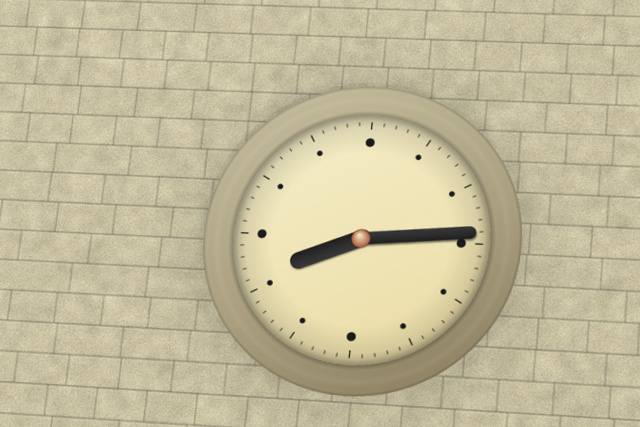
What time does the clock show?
8:14
